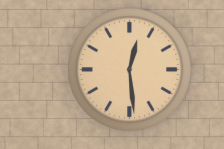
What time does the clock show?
12:29
